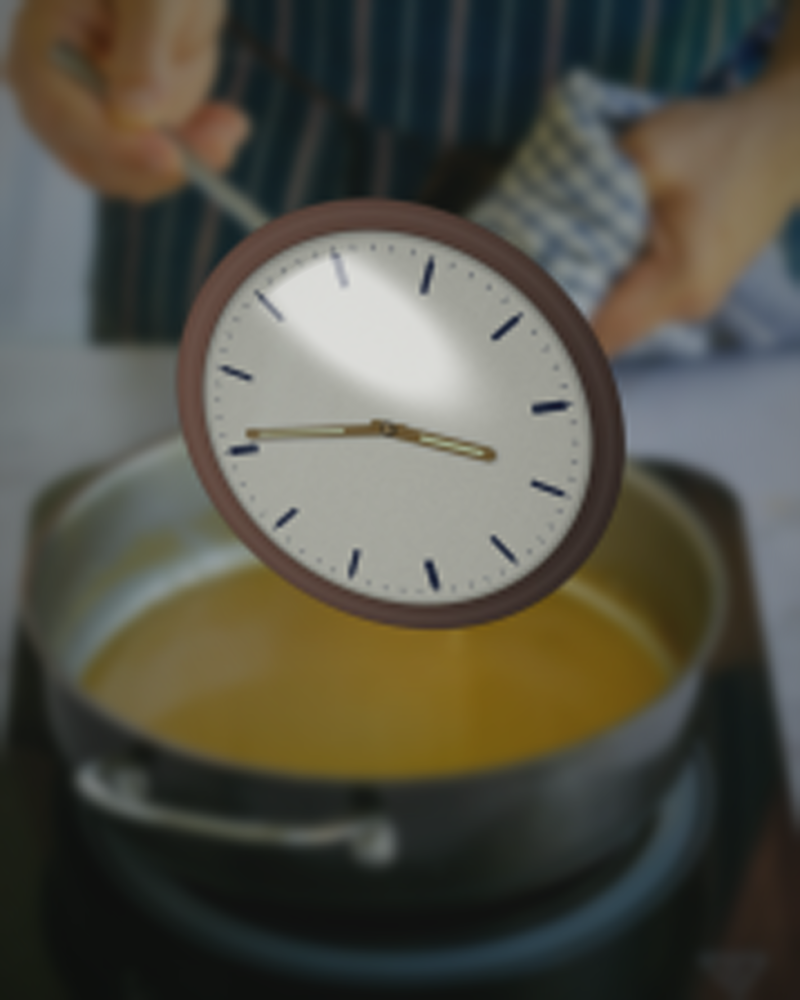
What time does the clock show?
3:46
